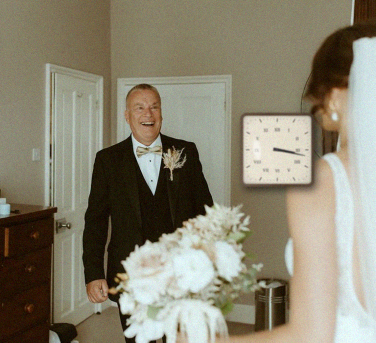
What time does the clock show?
3:17
